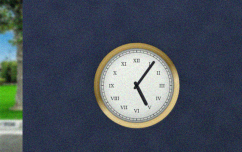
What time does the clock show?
5:06
